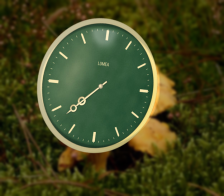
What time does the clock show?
7:38
